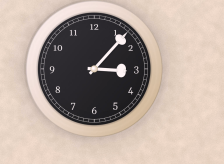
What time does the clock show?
3:07
